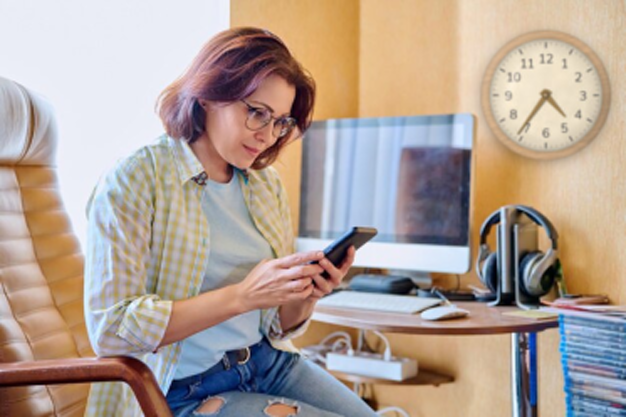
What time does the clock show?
4:36
